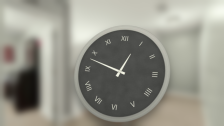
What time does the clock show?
12:48
